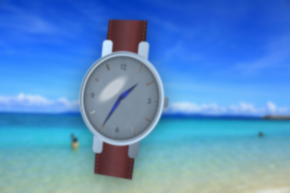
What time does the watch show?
1:35
